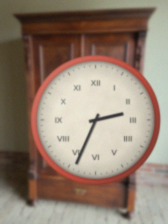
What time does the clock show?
2:34
